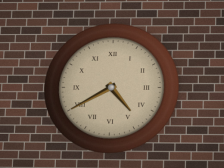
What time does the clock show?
4:40
